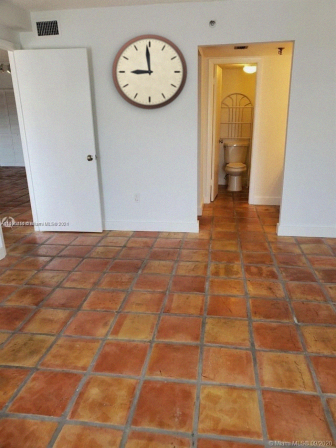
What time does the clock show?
8:59
